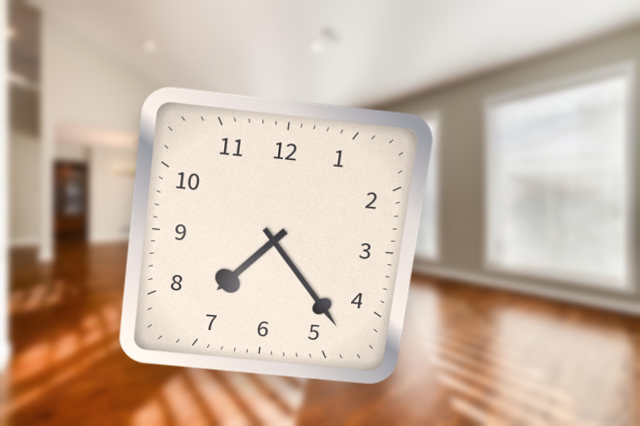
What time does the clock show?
7:23
